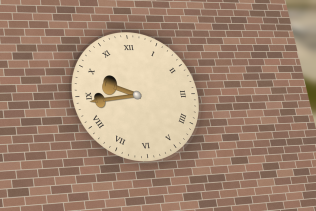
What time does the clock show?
9:44
